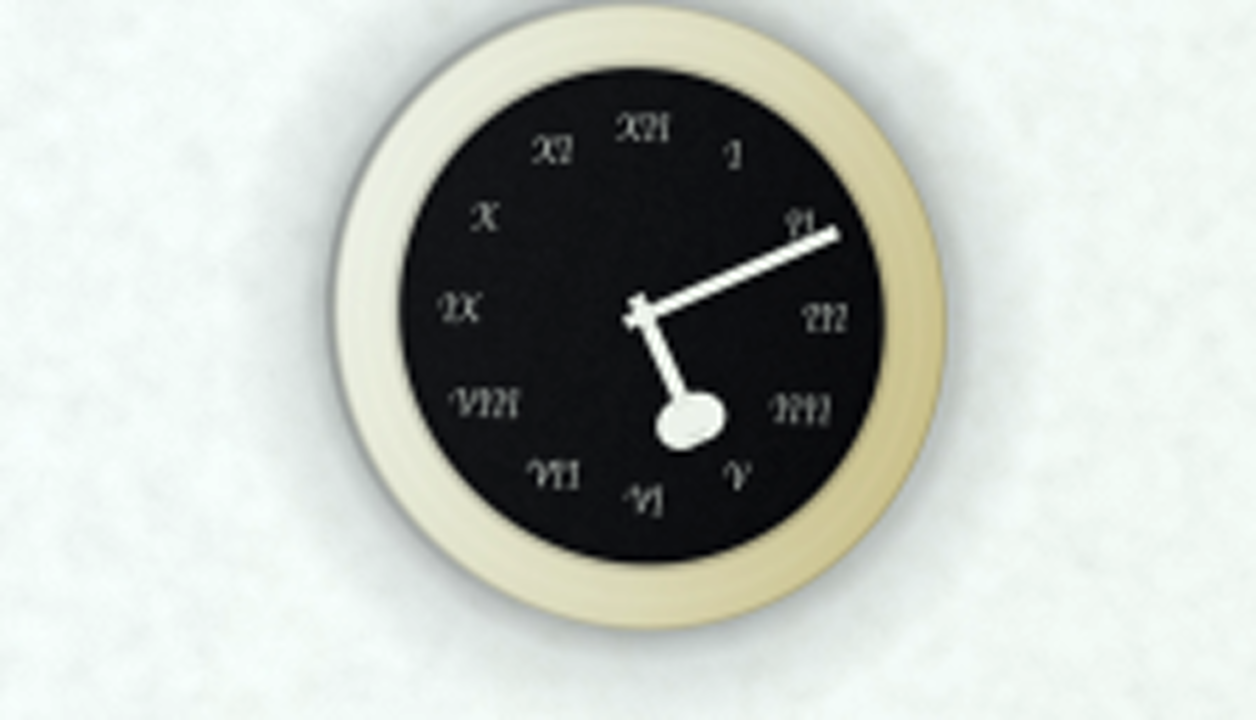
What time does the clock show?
5:11
